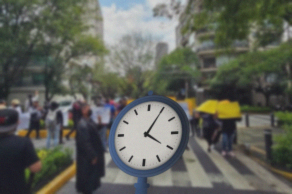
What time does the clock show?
4:05
